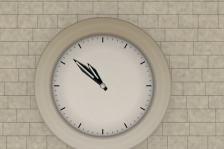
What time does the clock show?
10:52
